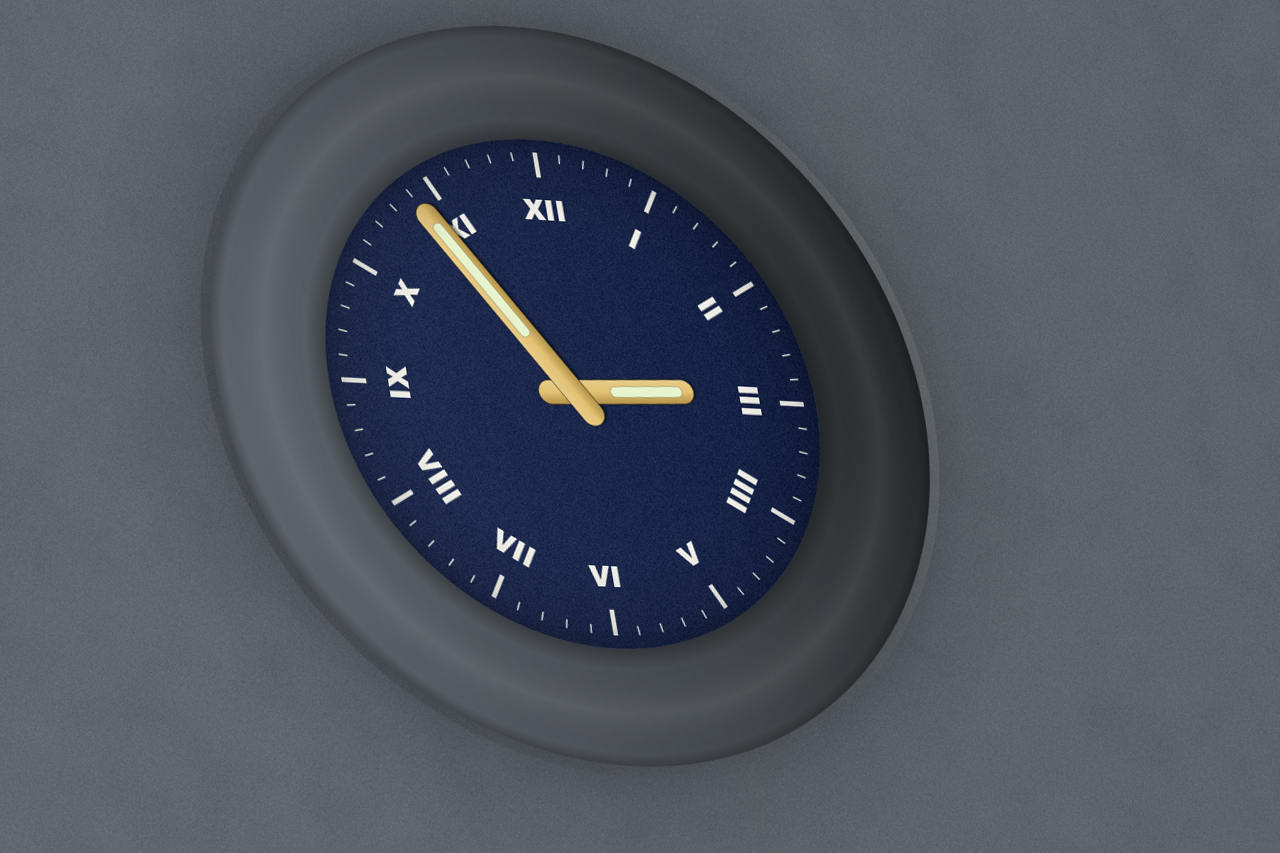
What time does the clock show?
2:54
